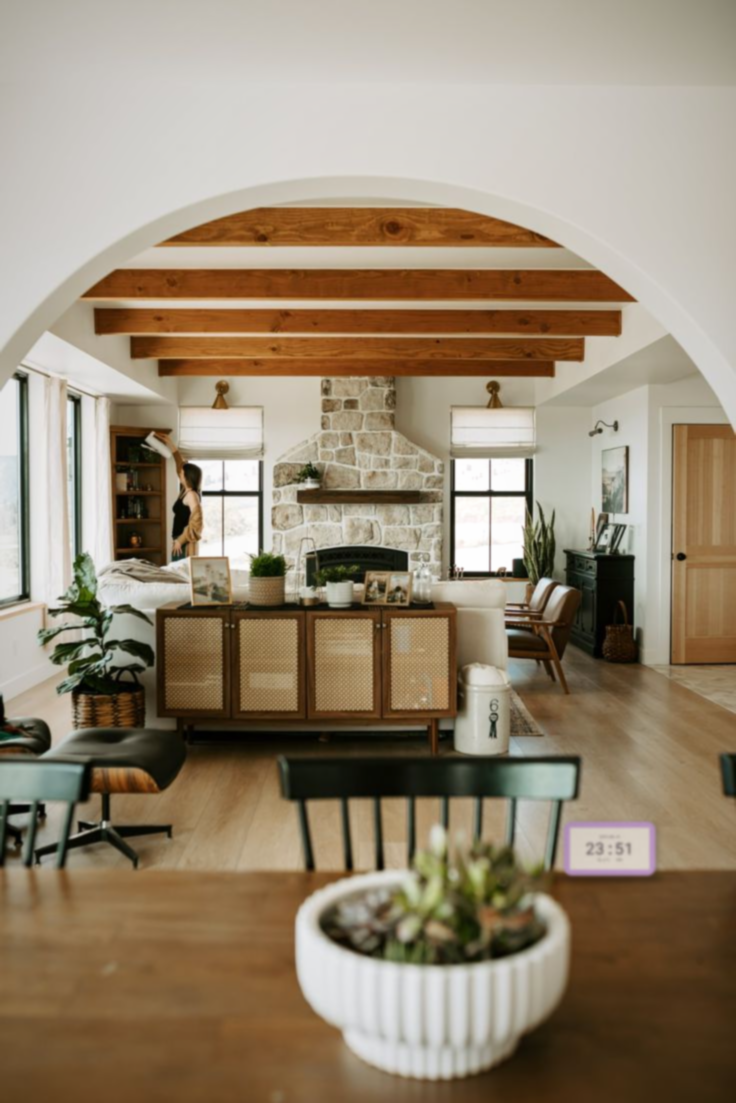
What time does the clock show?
23:51
